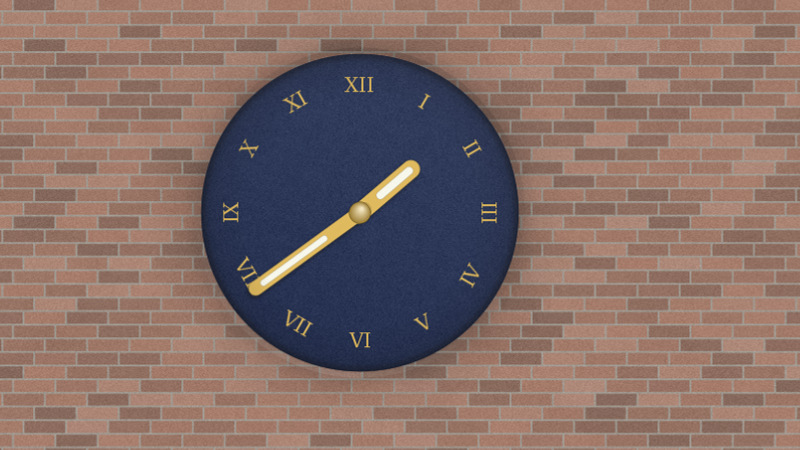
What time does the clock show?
1:39
